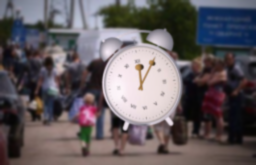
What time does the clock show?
12:06
